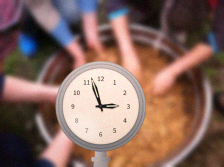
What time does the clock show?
2:57
